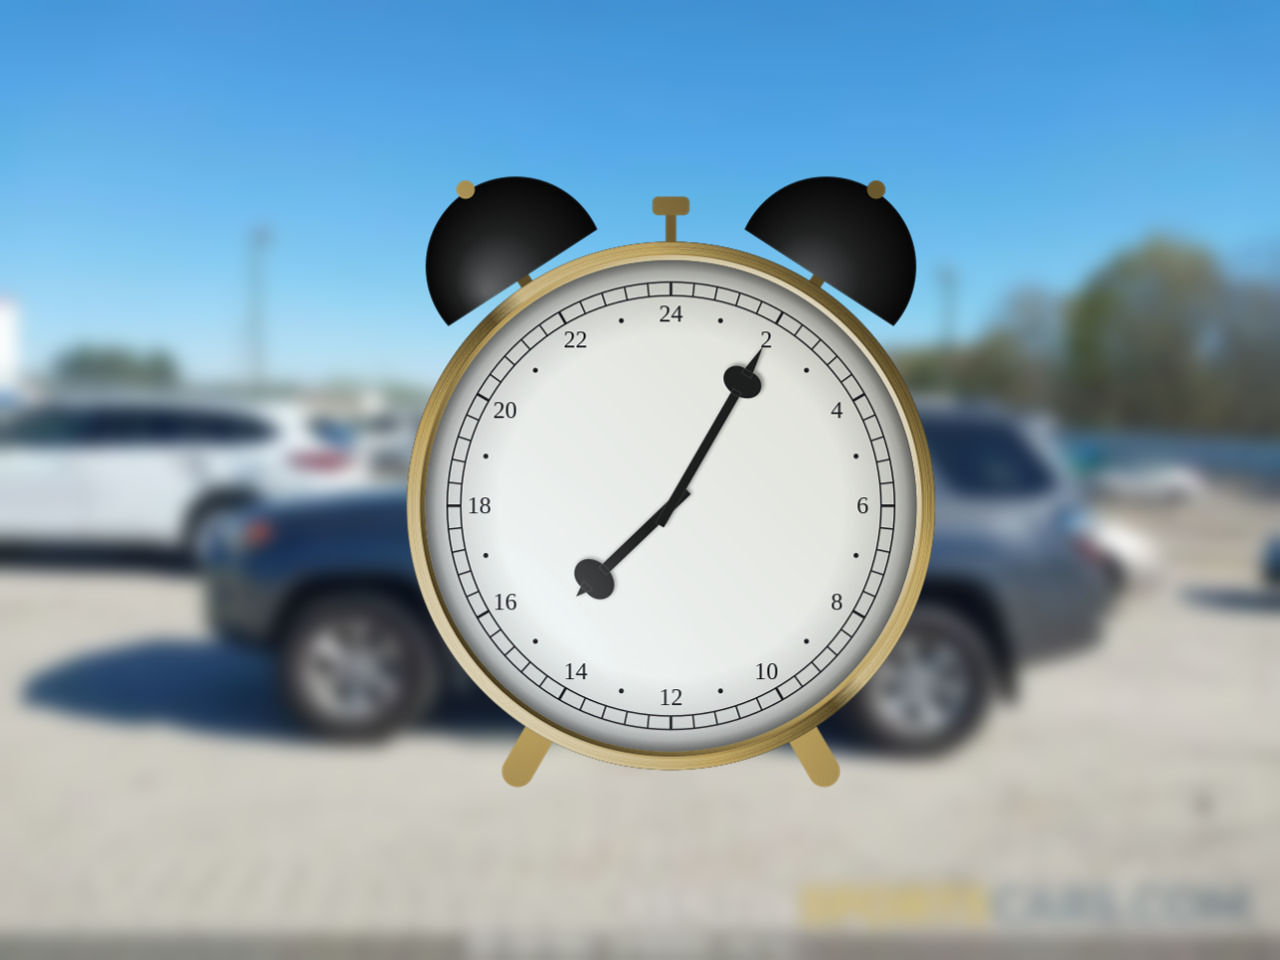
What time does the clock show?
15:05
